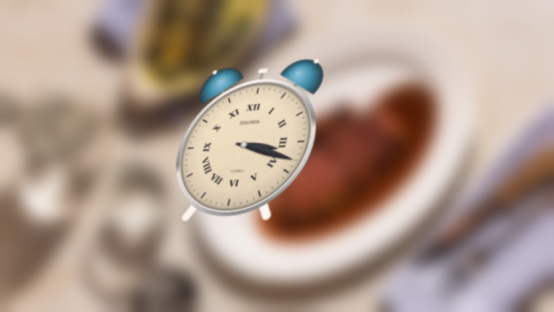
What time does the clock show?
3:18
